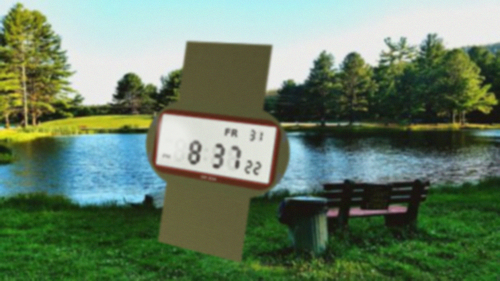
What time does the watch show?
8:37
